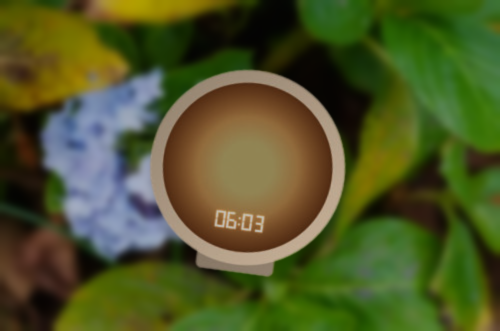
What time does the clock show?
6:03
